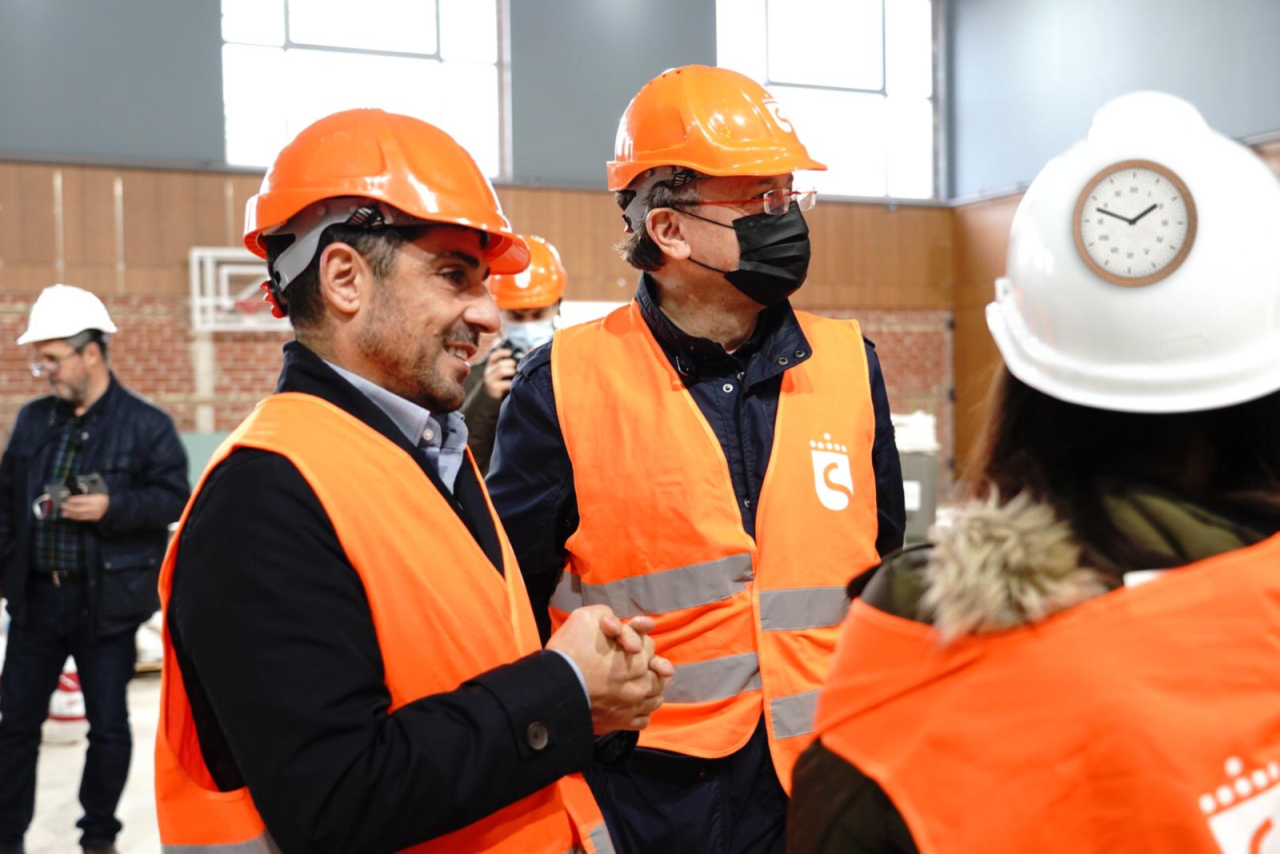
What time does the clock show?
1:48
